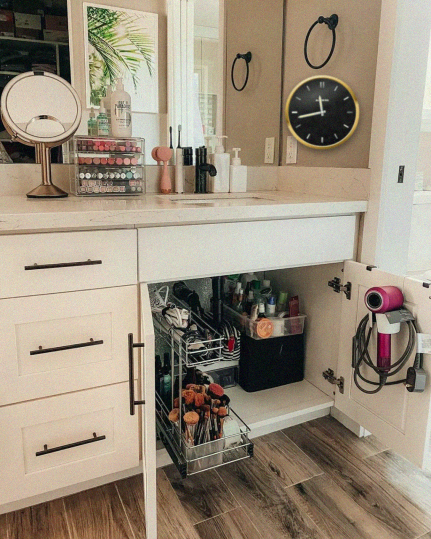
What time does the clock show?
11:43
